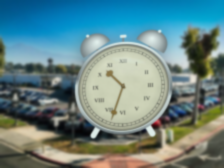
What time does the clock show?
10:33
